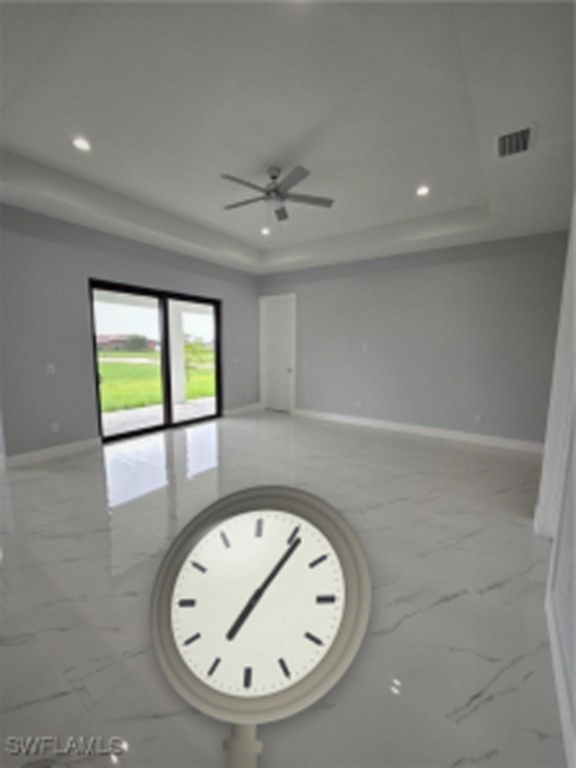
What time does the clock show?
7:06
